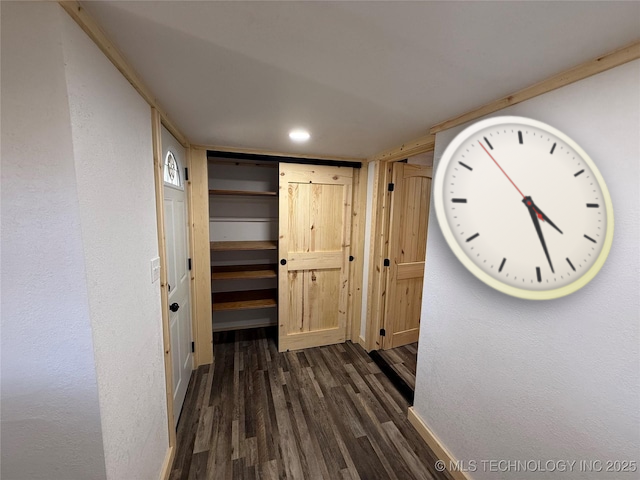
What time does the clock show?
4:27:54
